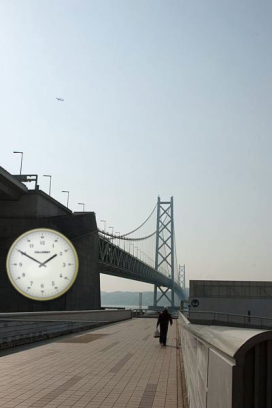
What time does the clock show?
1:50
